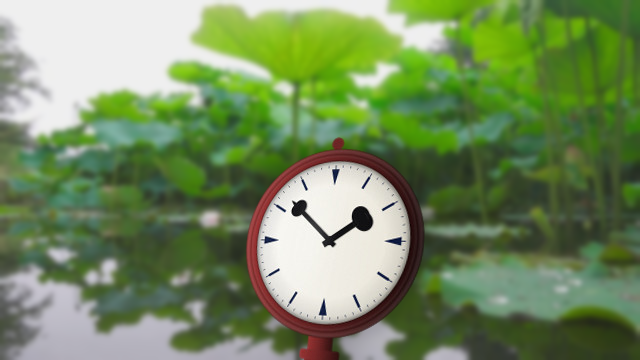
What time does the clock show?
1:52
